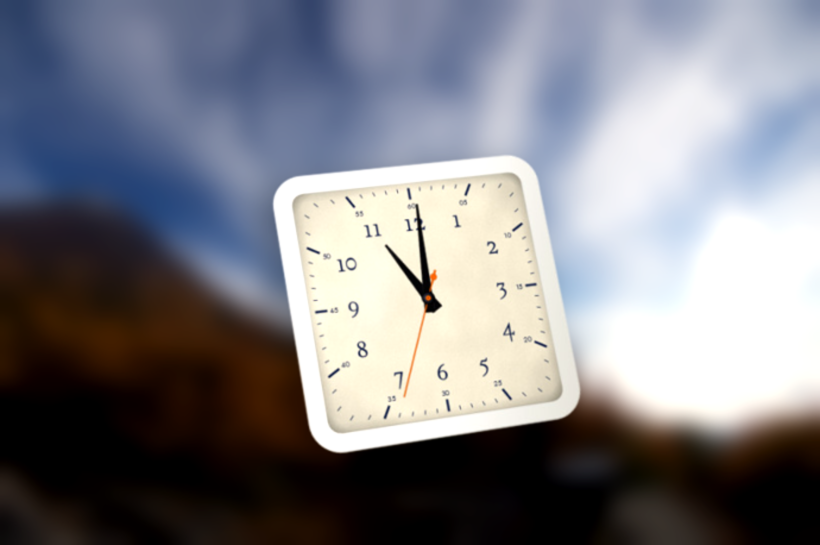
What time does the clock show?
11:00:34
